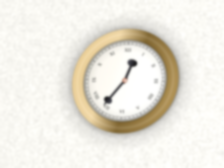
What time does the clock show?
12:36
